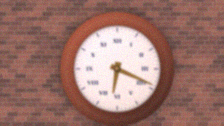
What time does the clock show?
6:19
